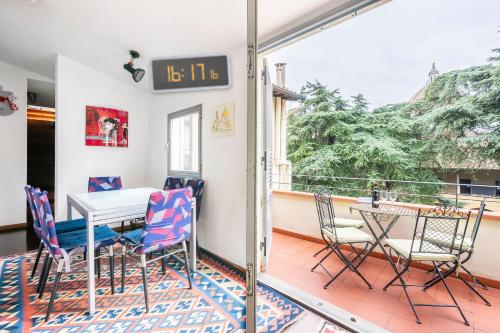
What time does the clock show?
16:17
